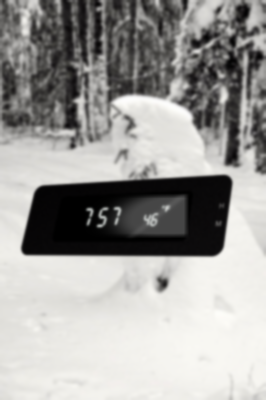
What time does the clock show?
7:57
